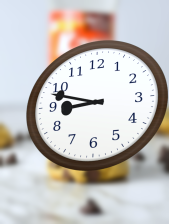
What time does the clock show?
8:48
